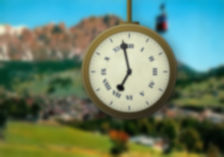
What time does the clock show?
6:58
